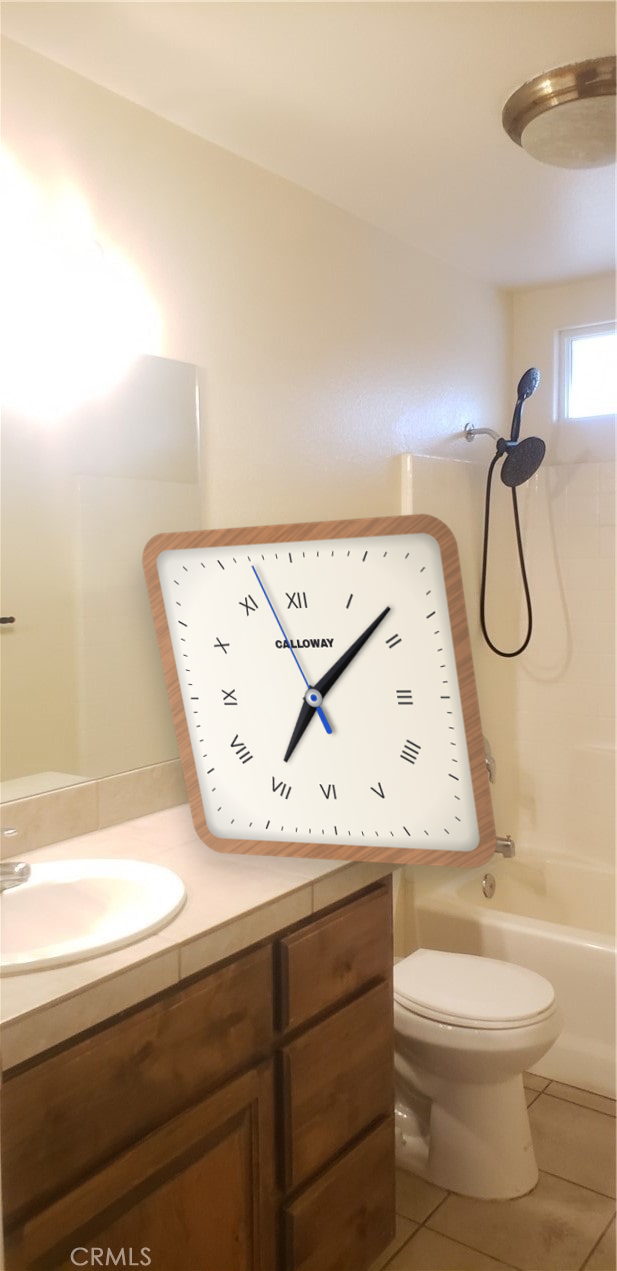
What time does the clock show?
7:07:57
